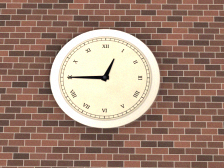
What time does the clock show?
12:45
